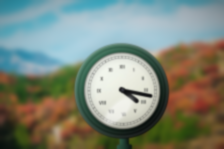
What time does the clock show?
4:17
